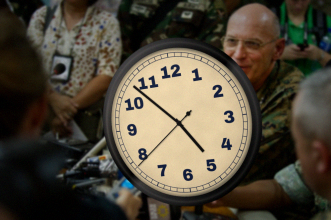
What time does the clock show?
4:52:39
